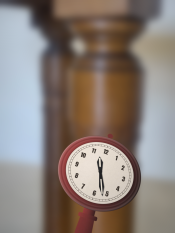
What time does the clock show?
11:27
